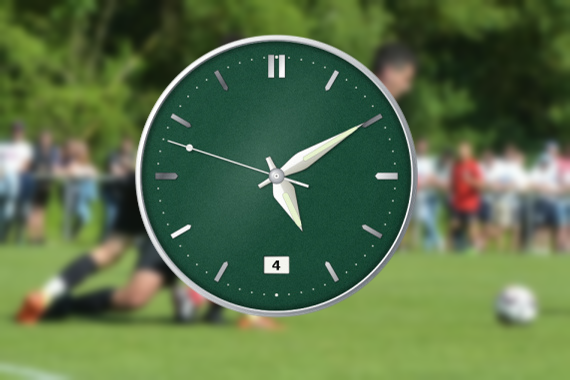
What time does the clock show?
5:09:48
